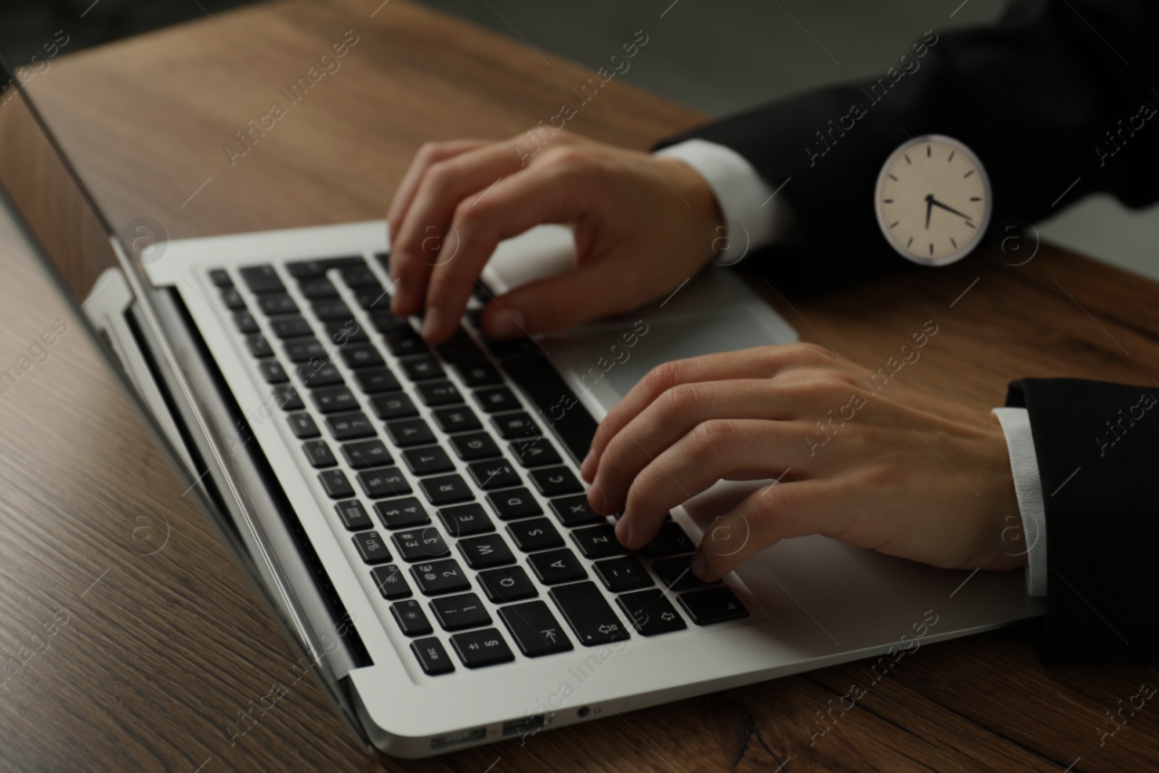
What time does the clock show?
6:19
